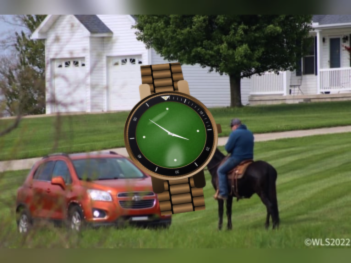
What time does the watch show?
3:52
